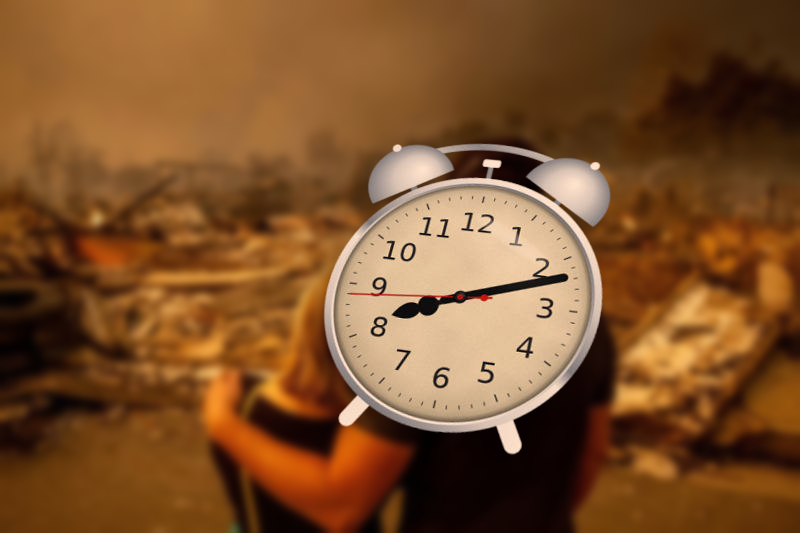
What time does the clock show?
8:11:44
